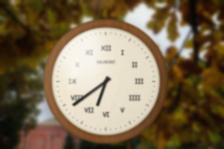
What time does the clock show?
6:39
